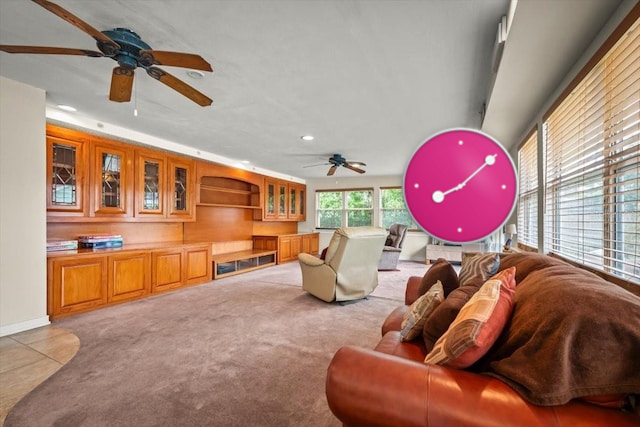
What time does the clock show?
8:08
